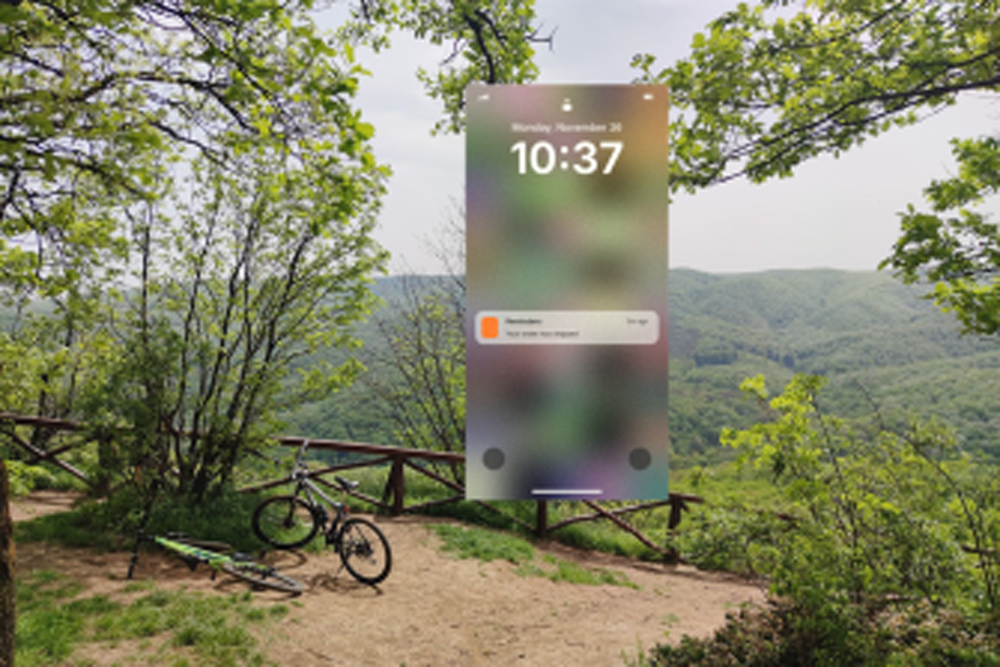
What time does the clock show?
10:37
